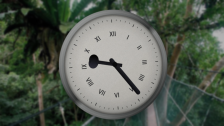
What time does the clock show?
9:24
